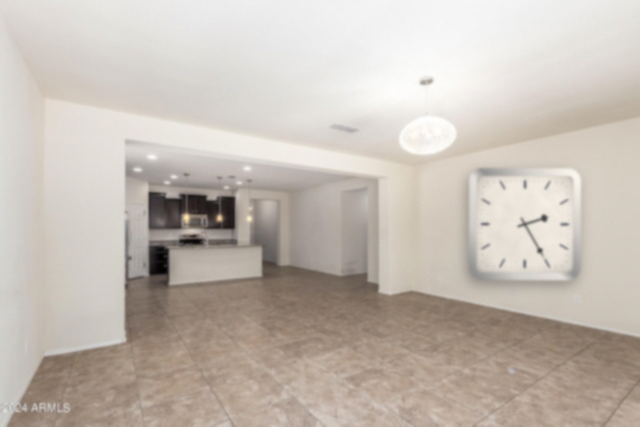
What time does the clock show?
2:25
